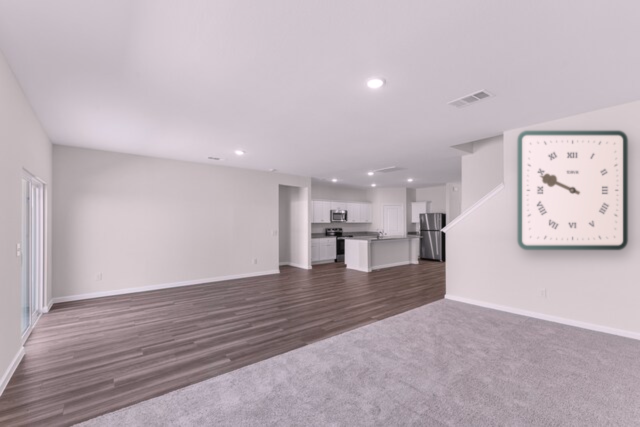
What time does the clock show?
9:49
